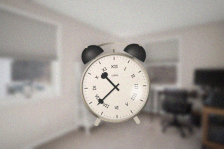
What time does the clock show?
10:38
